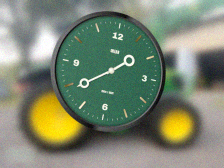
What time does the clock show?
1:39
